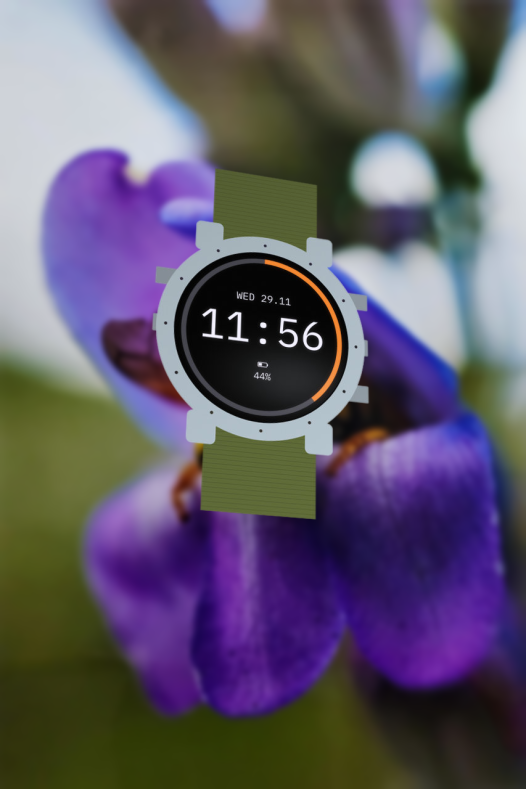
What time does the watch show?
11:56
